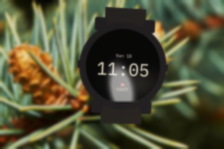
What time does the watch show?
11:05
